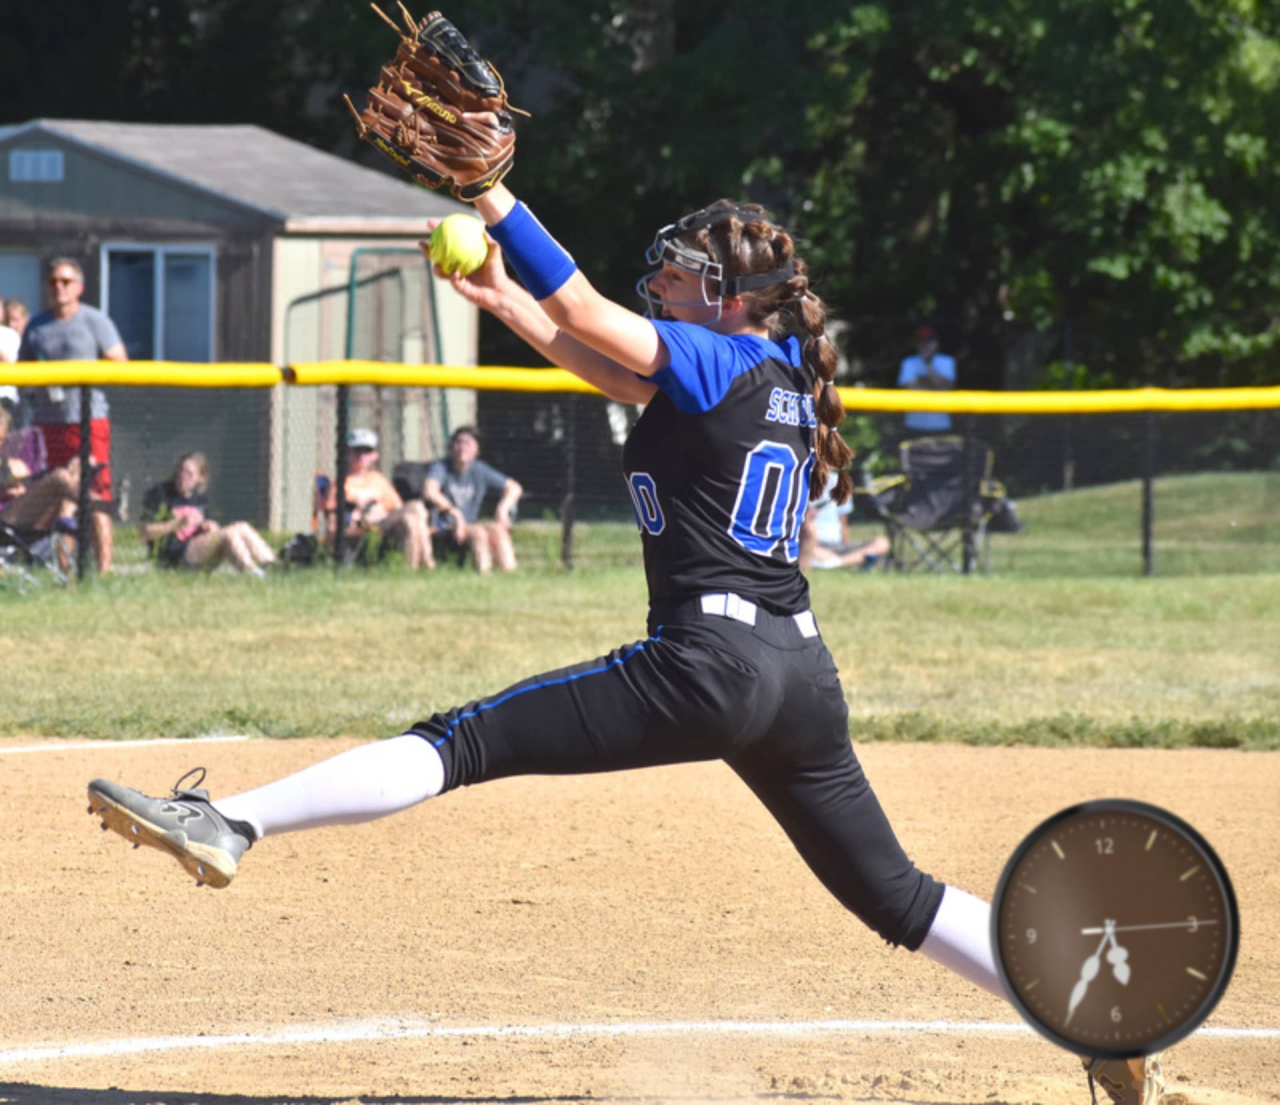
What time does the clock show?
5:35:15
